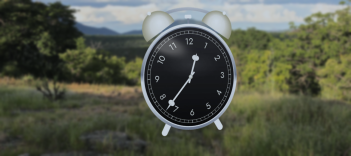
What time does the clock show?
12:37
